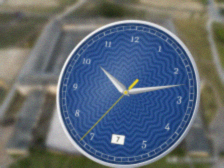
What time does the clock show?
10:12:36
